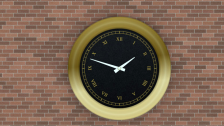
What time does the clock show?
1:48
